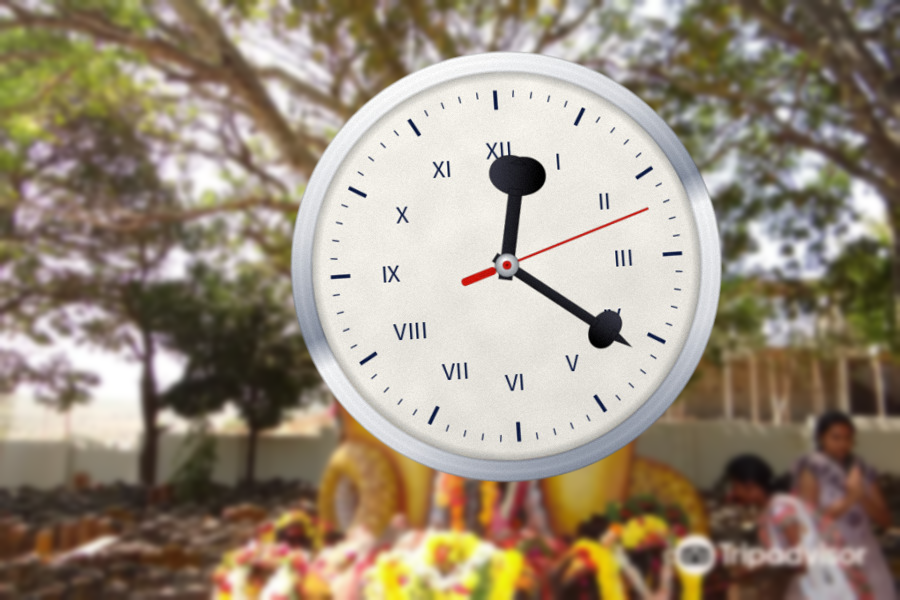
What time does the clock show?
12:21:12
